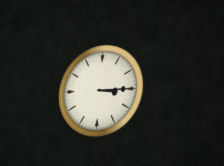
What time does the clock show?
3:15
